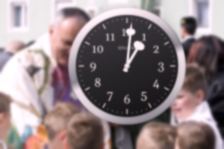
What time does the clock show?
1:01
